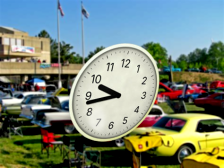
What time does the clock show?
9:43
